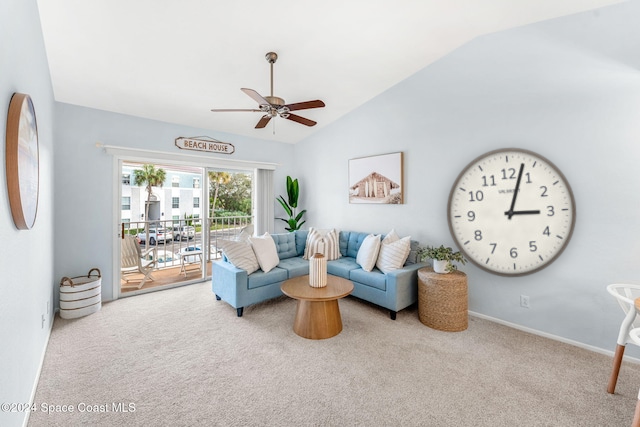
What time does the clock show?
3:03
